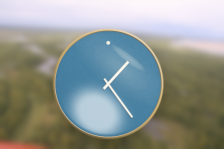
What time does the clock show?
1:24
